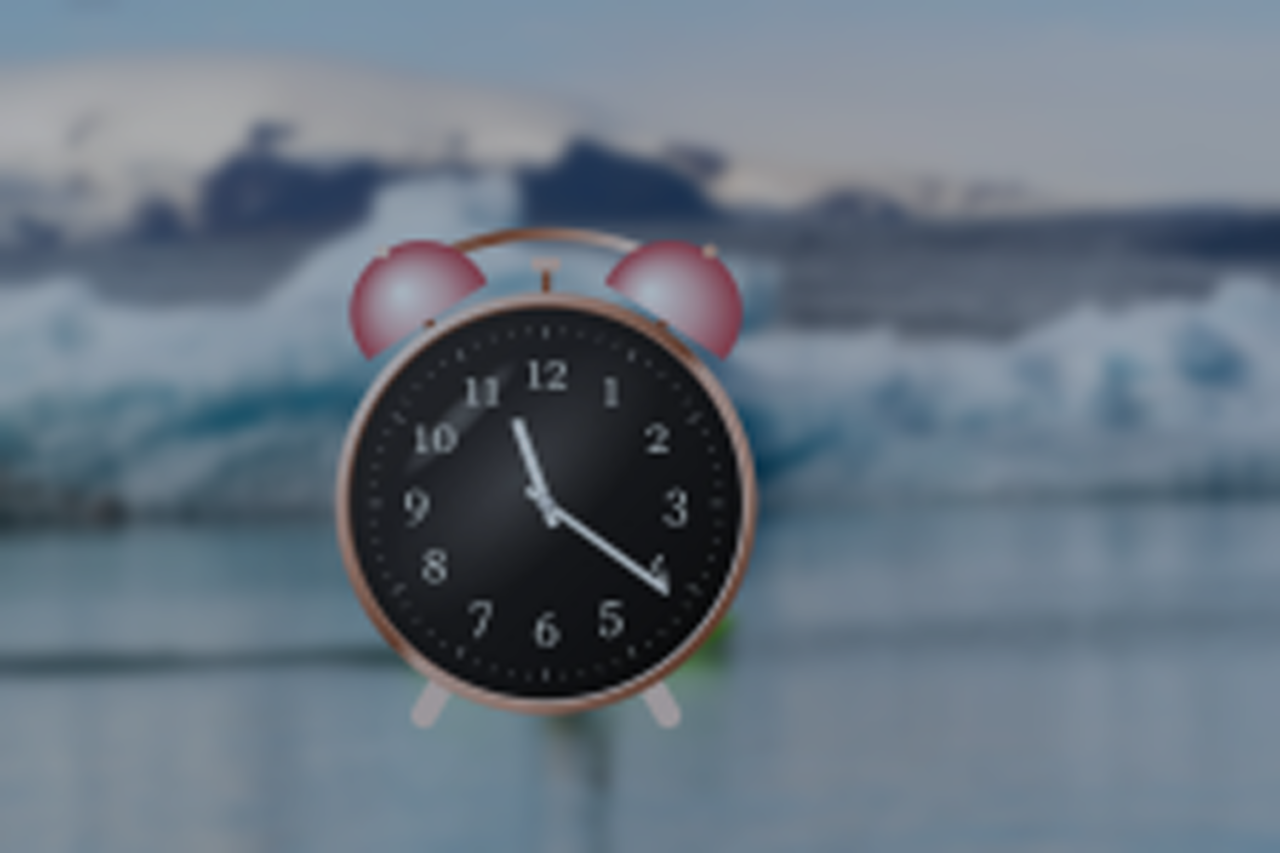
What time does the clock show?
11:21
